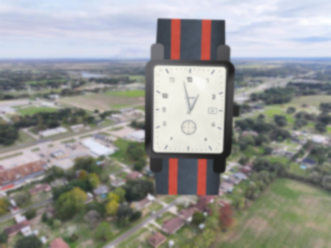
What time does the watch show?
12:58
